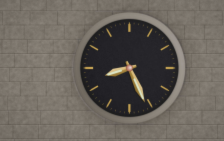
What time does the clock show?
8:26
